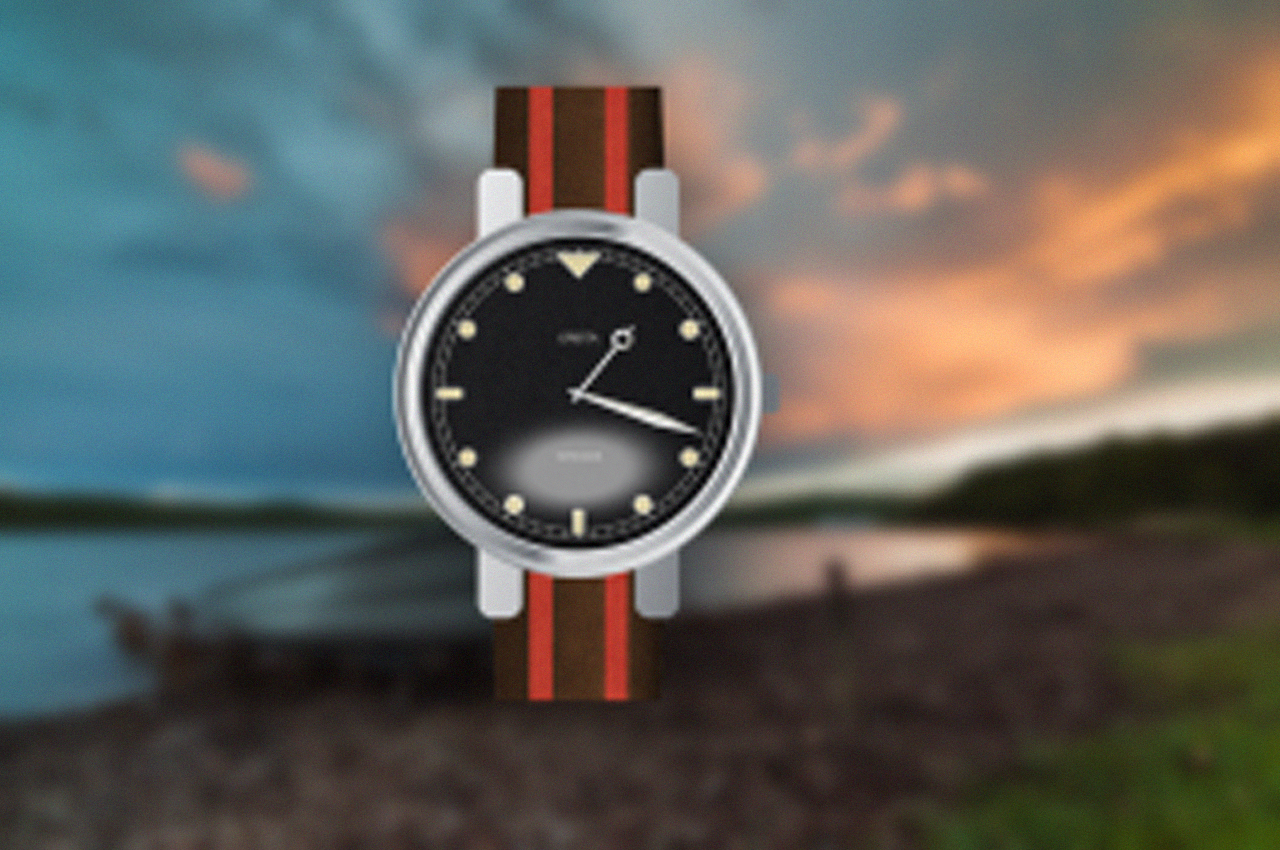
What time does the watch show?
1:18
